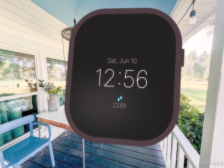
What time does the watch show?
12:56
